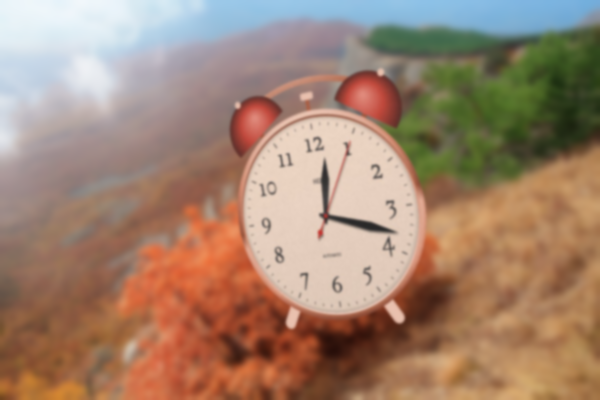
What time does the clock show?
12:18:05
